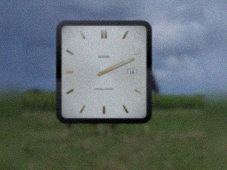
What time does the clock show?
2:11
